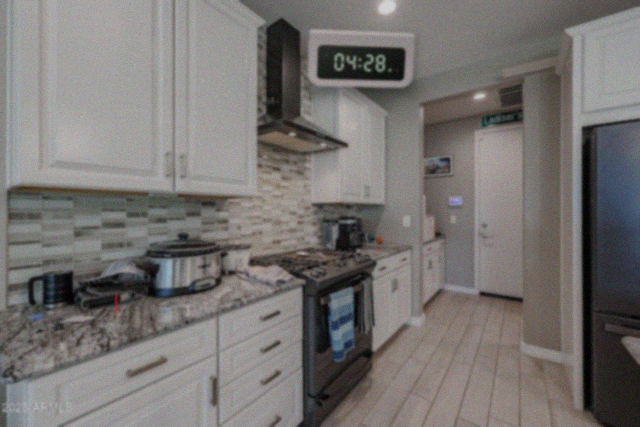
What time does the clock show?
4:28
